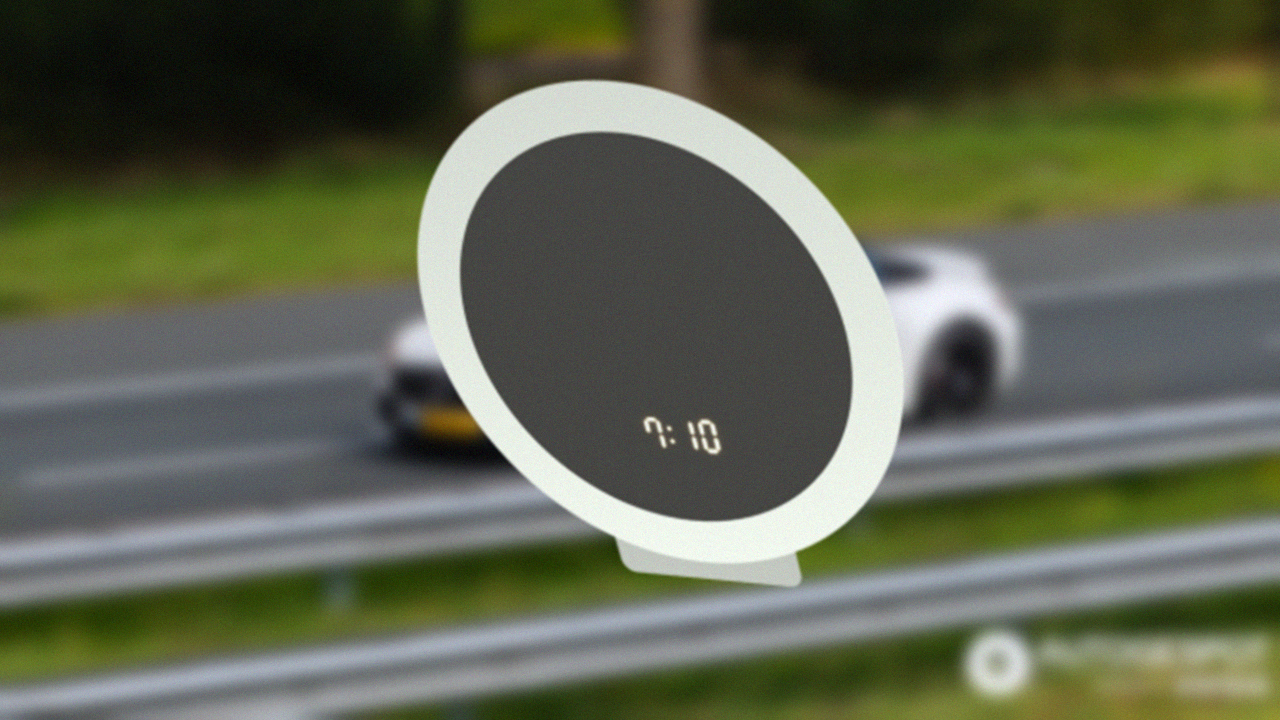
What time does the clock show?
7:10
